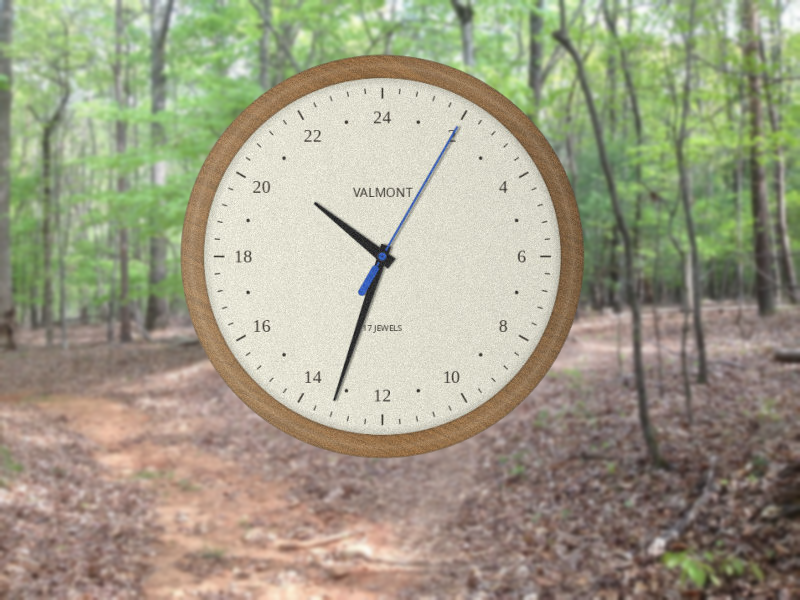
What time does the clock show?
20:33:05
